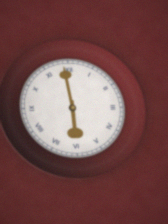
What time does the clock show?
5:59
